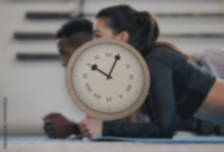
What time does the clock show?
10:04
